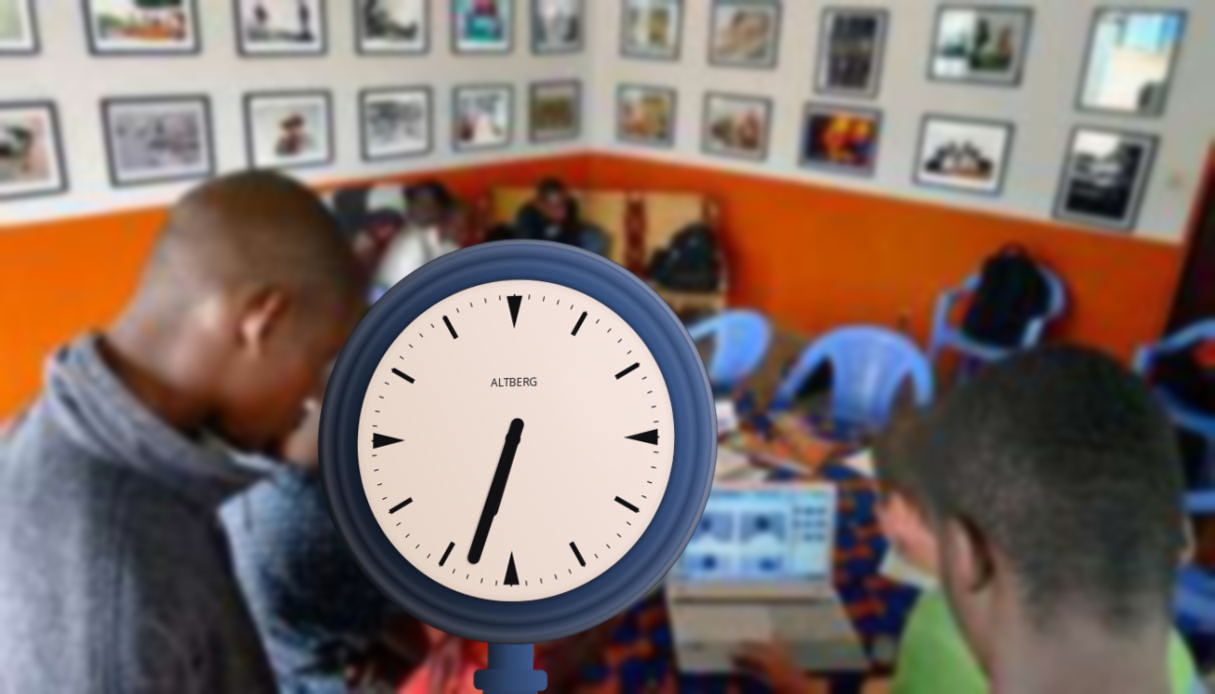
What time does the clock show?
6:33
